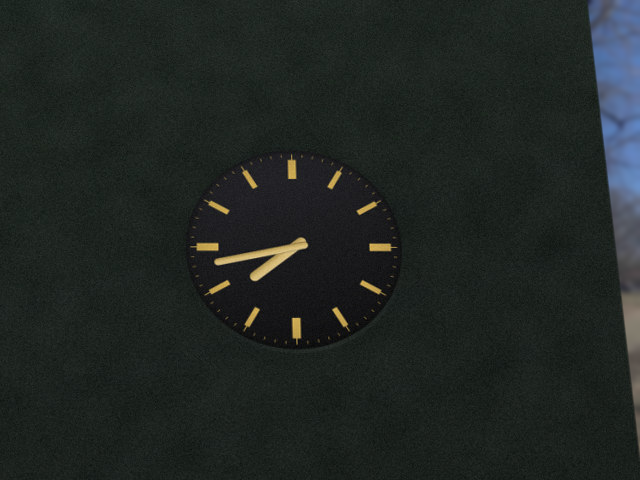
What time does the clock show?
7:43
